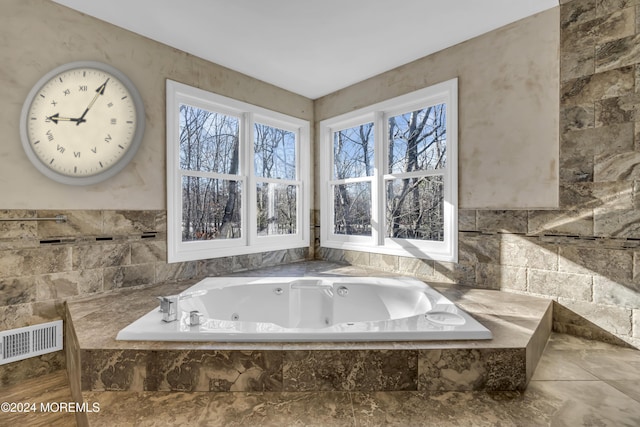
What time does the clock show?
9:05
